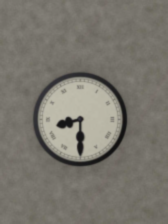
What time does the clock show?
8:30
